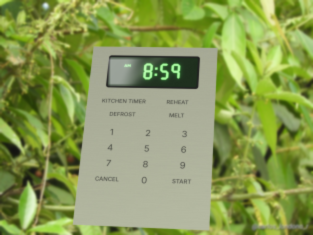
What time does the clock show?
8:59
